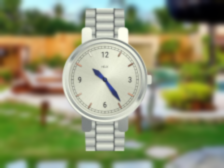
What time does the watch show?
10:24
